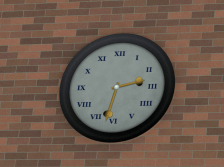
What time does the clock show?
2:32
